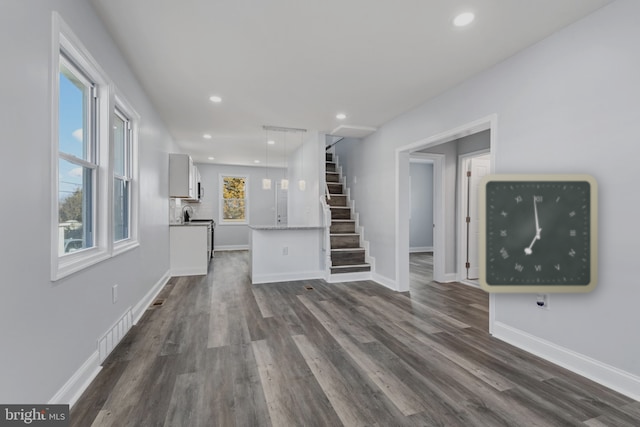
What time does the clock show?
6:59
